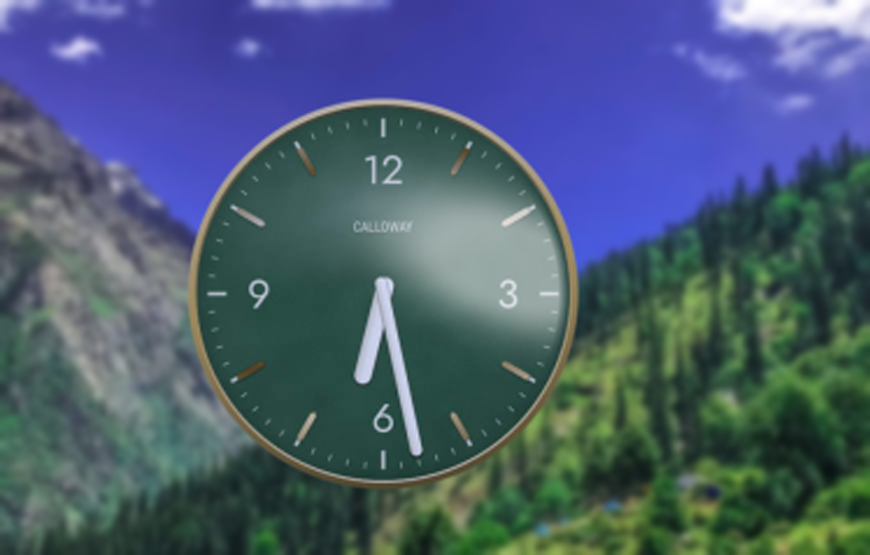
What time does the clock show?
6:28
